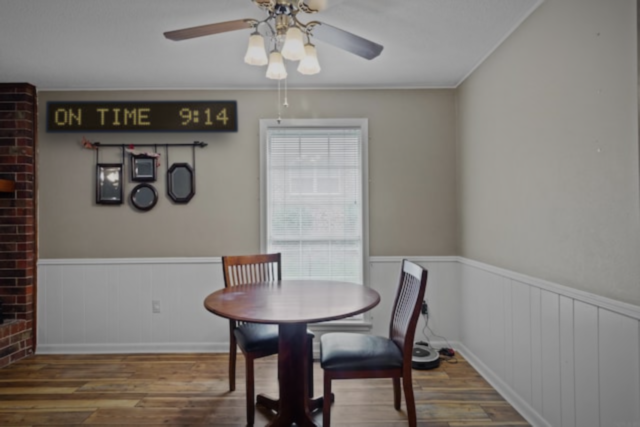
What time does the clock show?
9:14
